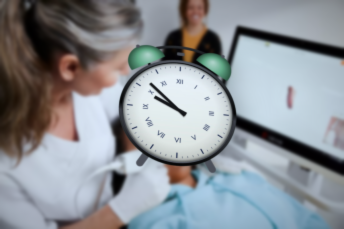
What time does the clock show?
9:52
